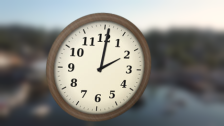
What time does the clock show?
2:01
